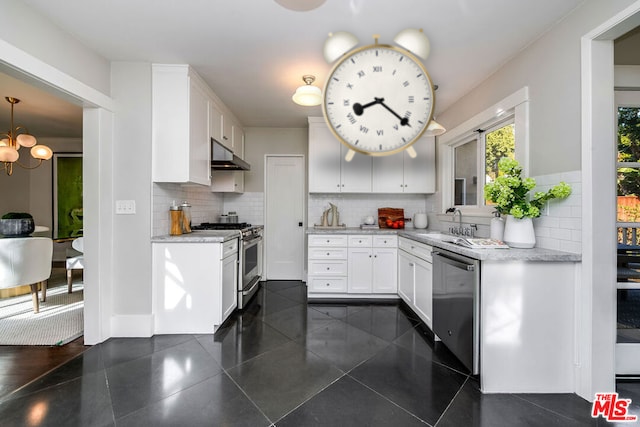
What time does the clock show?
8:22
